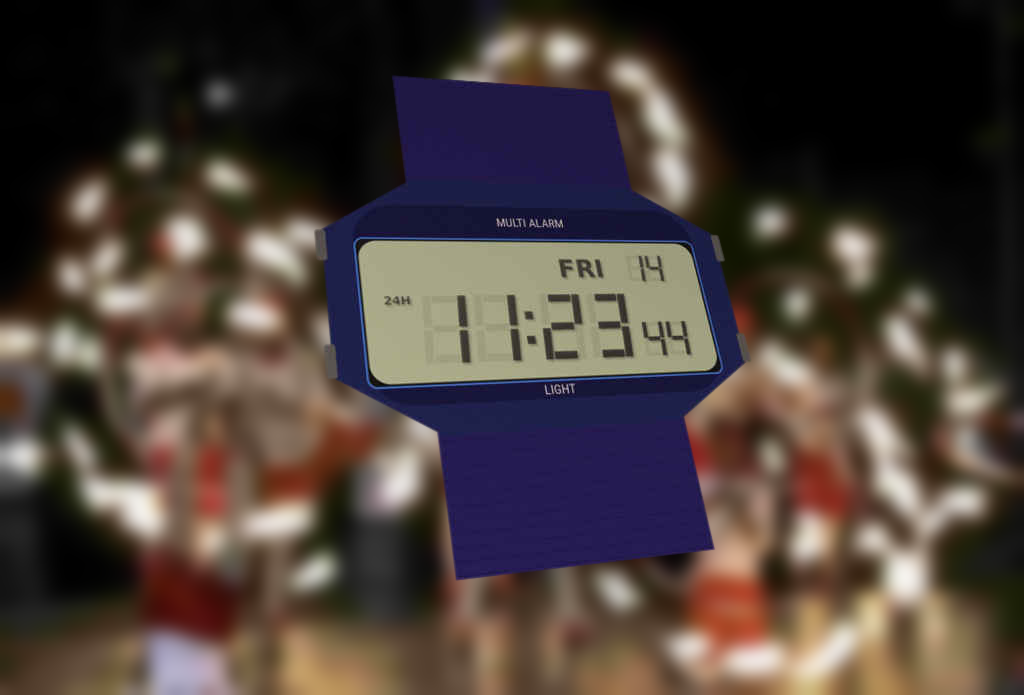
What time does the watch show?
11:23:44
